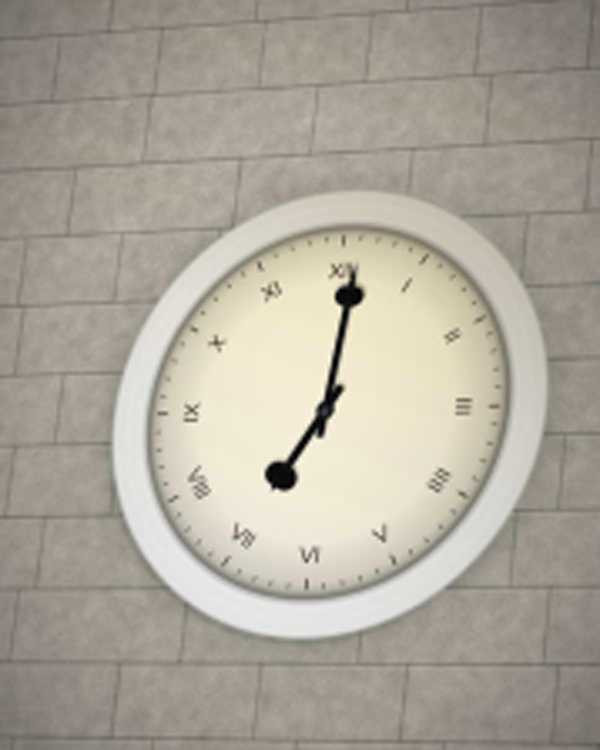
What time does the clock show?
7:01
